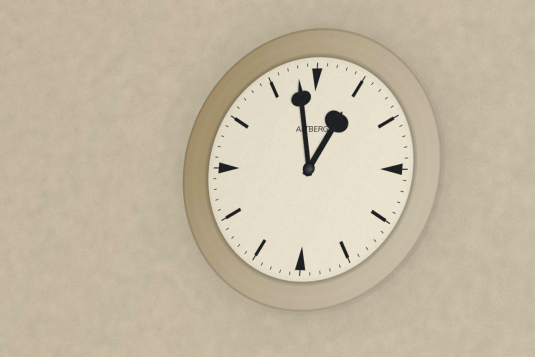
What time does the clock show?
12:58
